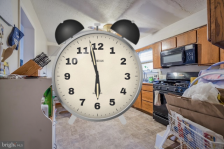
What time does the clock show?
5:58
